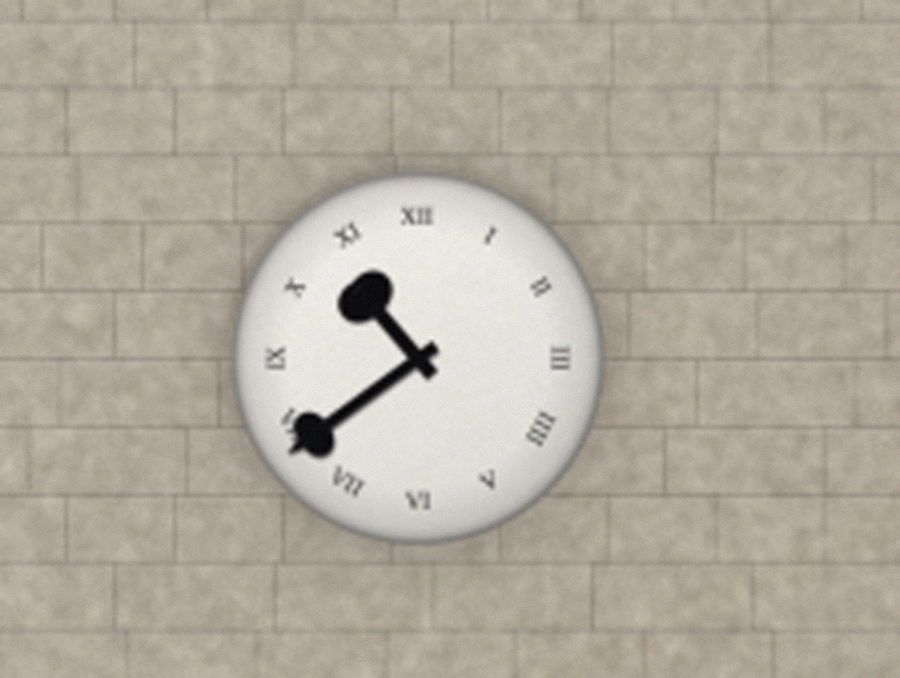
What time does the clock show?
10:39
